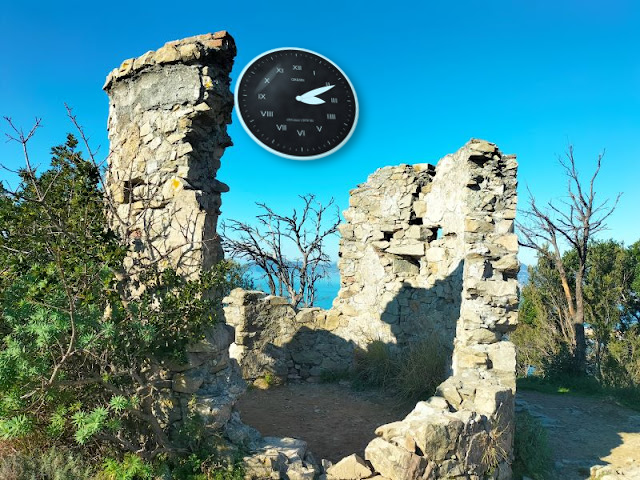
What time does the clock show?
3:11
